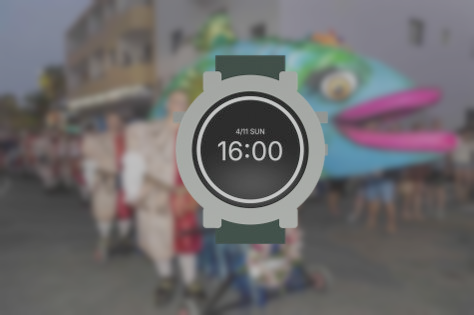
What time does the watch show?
16:00
